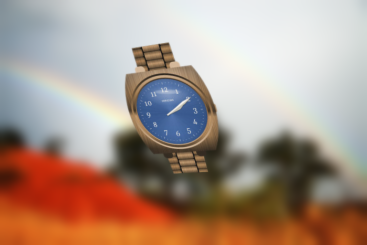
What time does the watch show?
2:10
